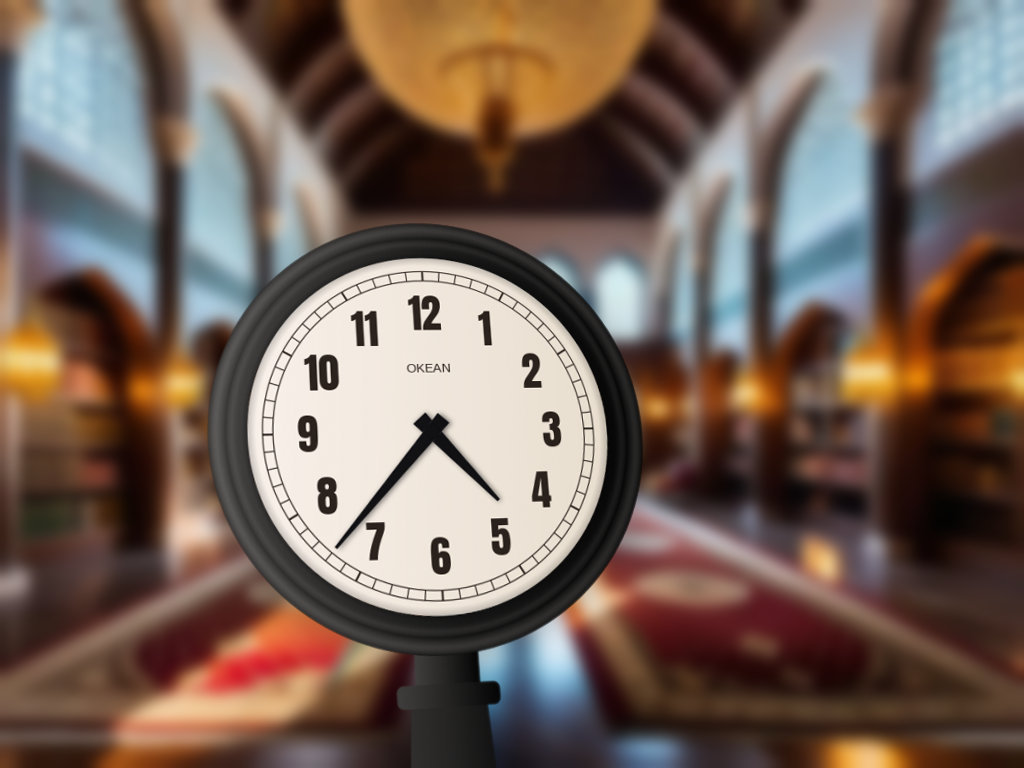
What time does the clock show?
4:37
